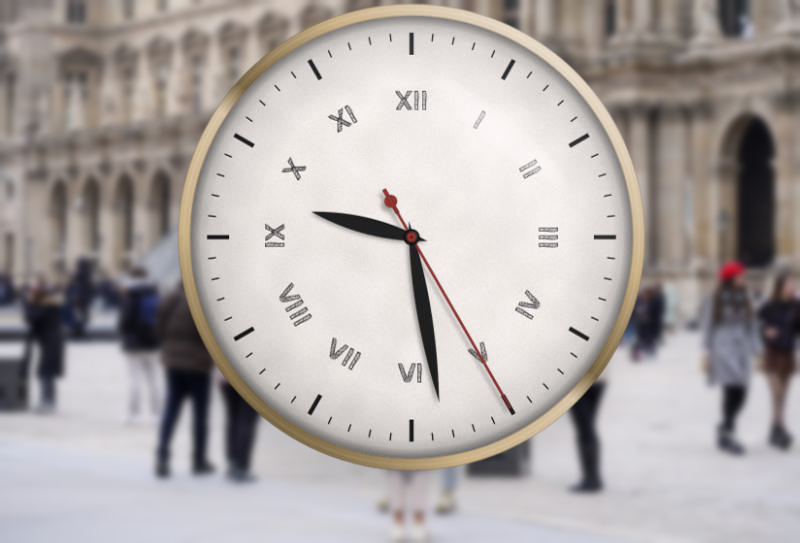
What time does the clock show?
9:28:25
